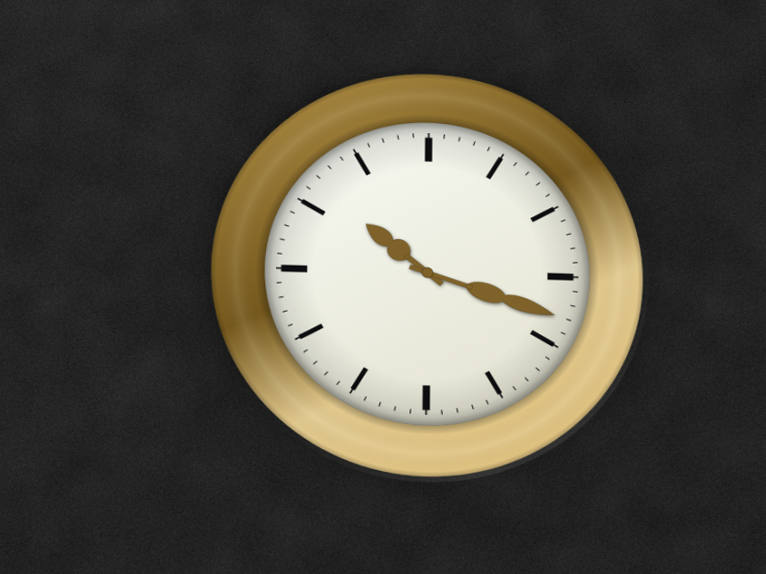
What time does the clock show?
10:18
